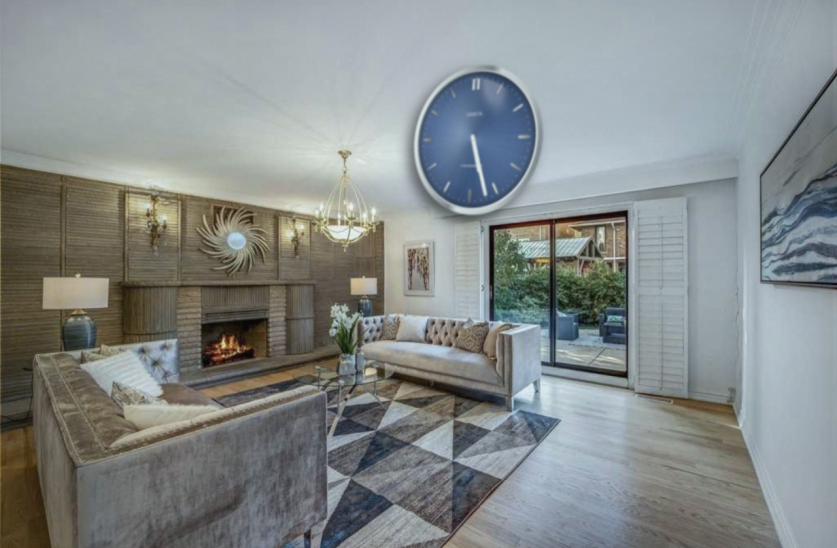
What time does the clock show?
5:27
